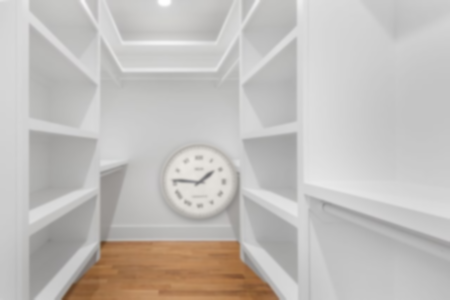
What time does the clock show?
1:46
